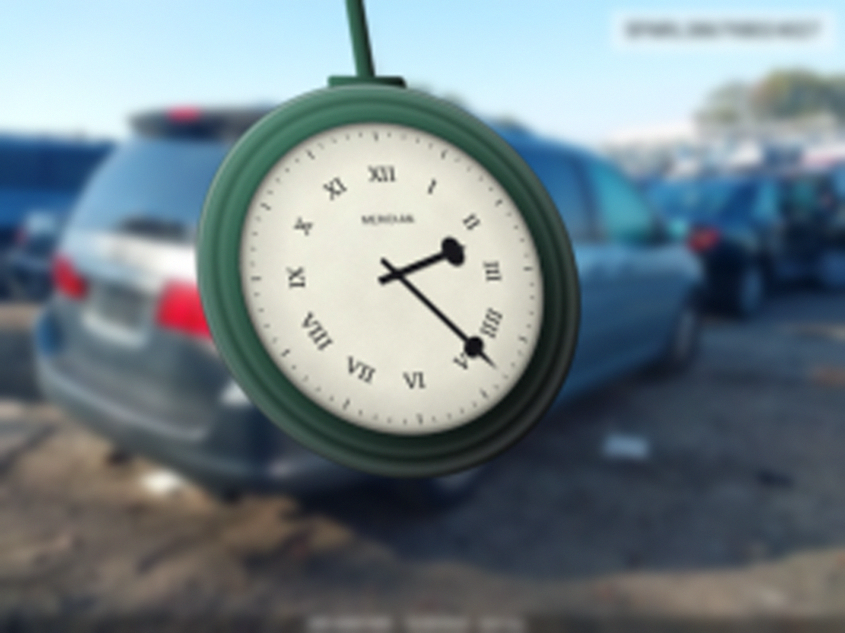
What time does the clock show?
2:23
